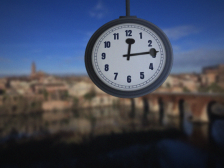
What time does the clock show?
12:14
